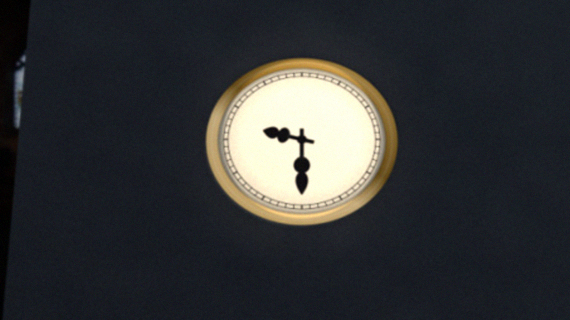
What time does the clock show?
9:30
